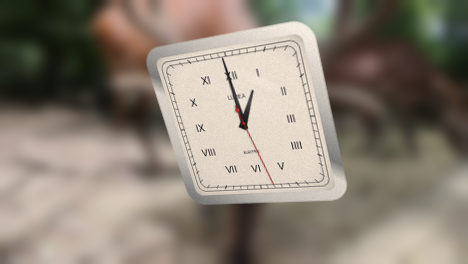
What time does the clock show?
12:59:28
